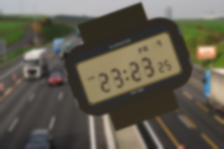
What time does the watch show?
23:23
